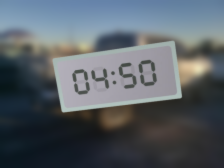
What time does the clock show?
4:50
